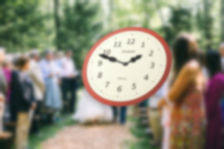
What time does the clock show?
1:48
